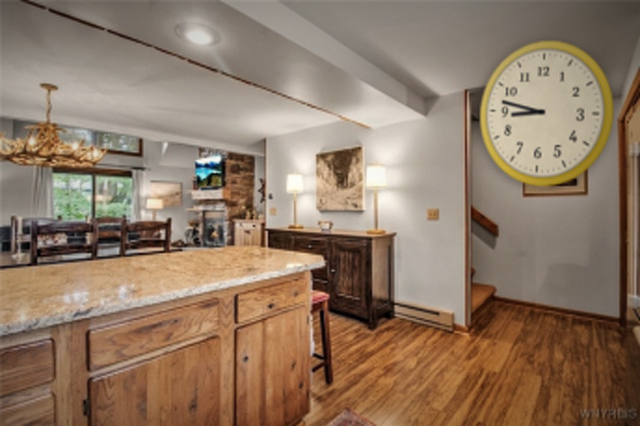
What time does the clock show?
8:47
